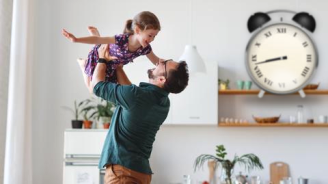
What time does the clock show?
8:43
